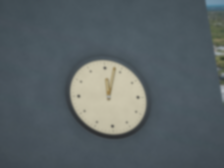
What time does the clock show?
12:03
